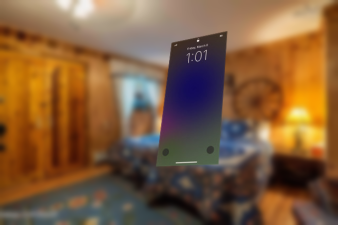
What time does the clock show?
1:01
